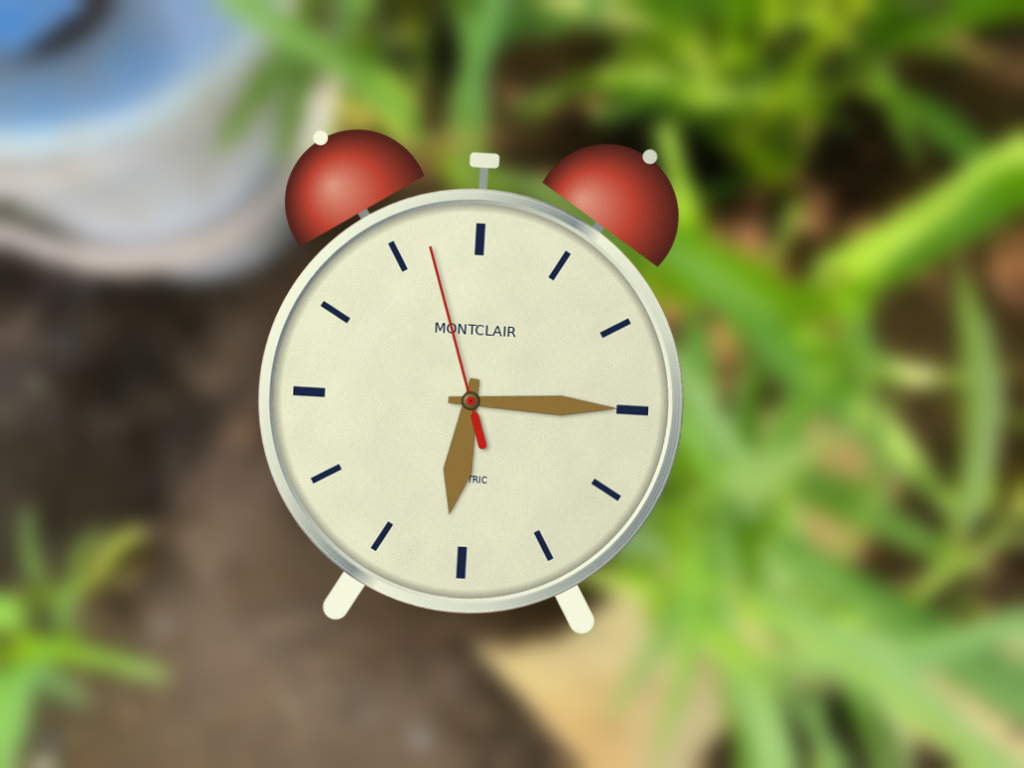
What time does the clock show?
6:14:57
